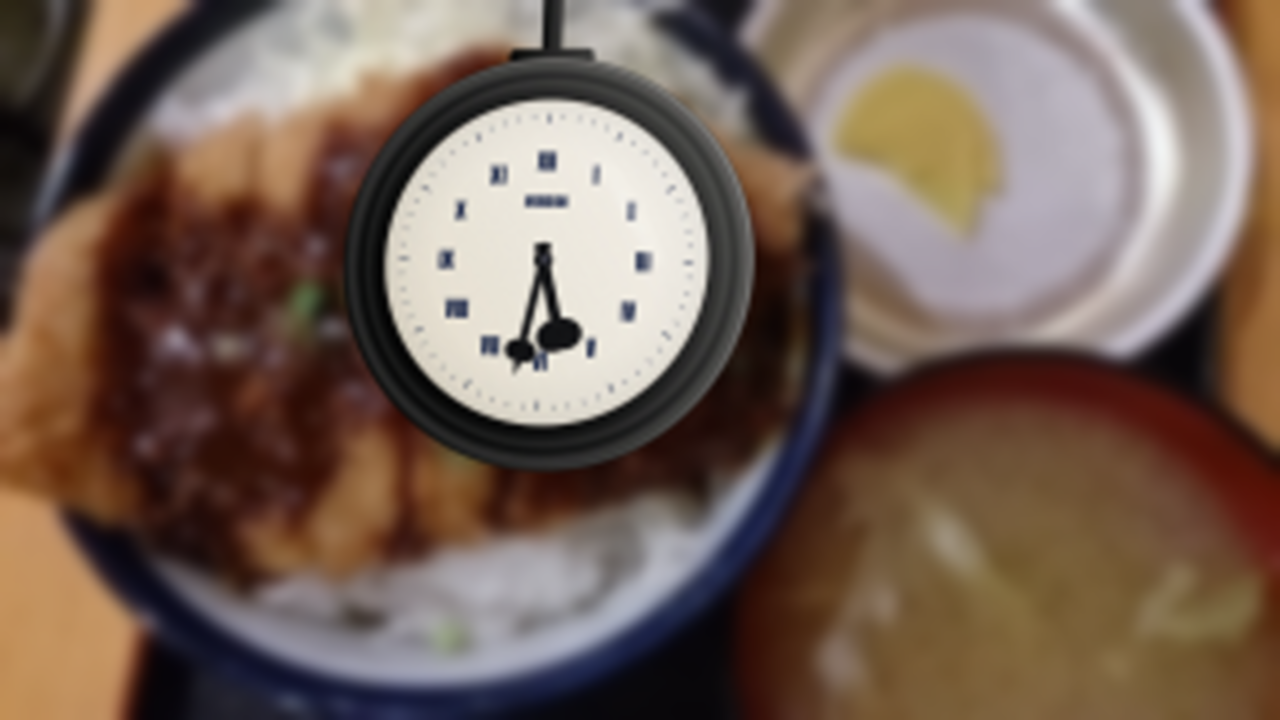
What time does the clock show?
5:32
